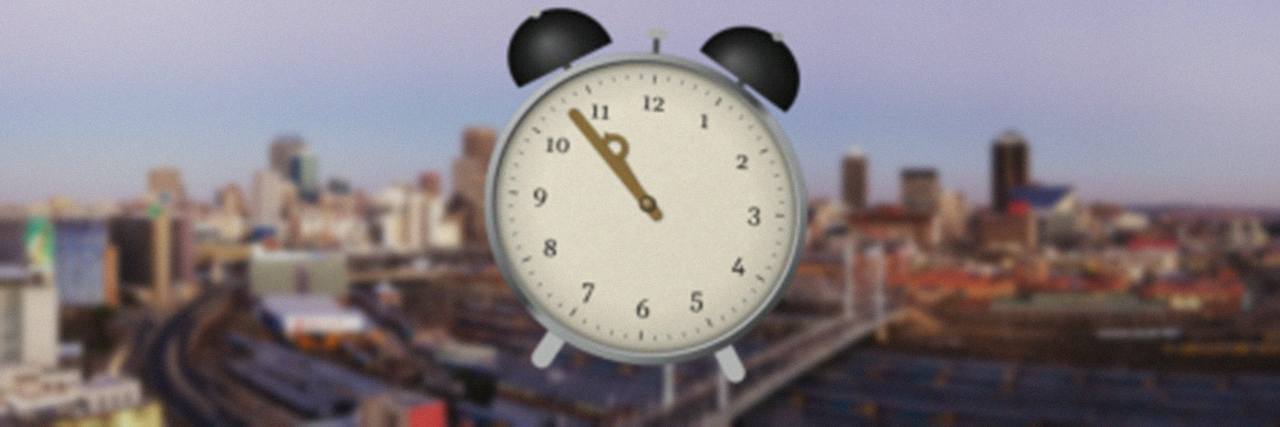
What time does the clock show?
10:53
